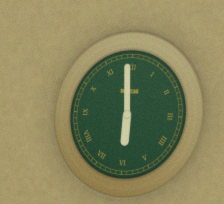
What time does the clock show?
5:59
